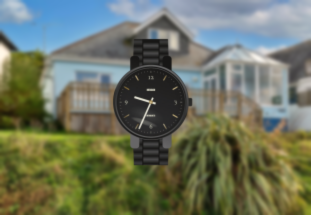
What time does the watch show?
9:34
